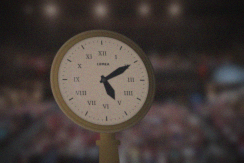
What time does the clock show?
5:10
